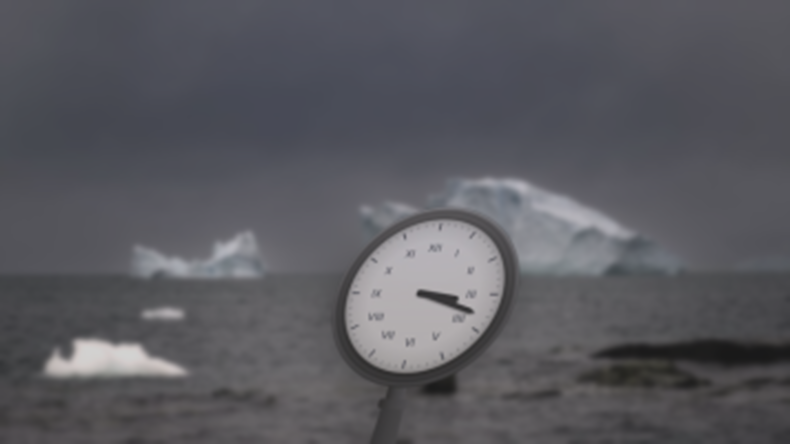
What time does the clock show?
3:18
